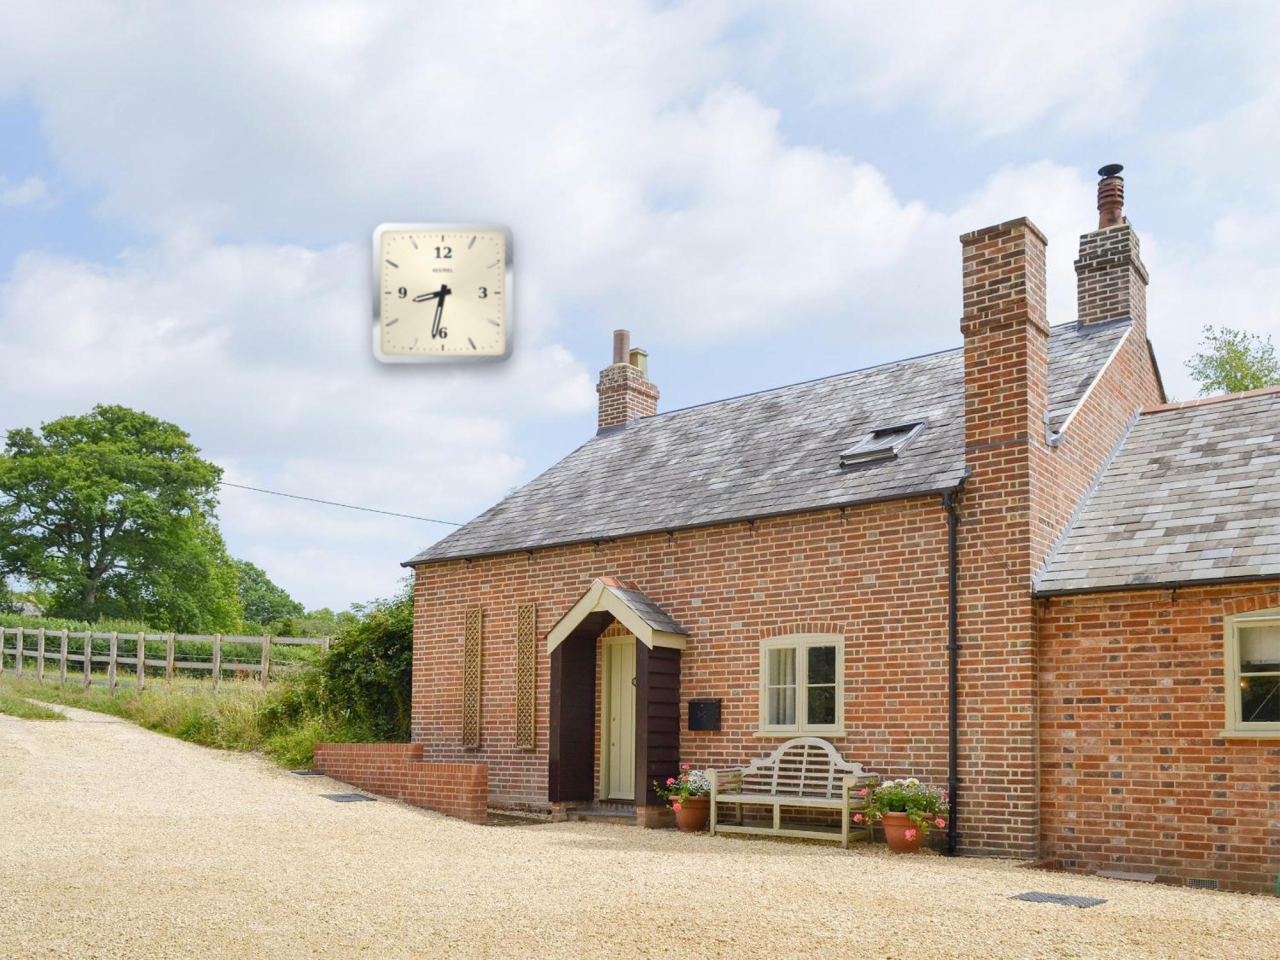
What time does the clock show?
8:32
